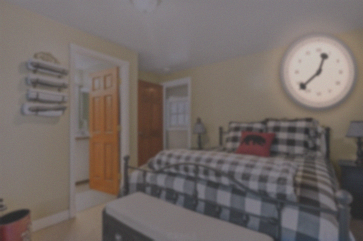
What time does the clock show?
12:38
